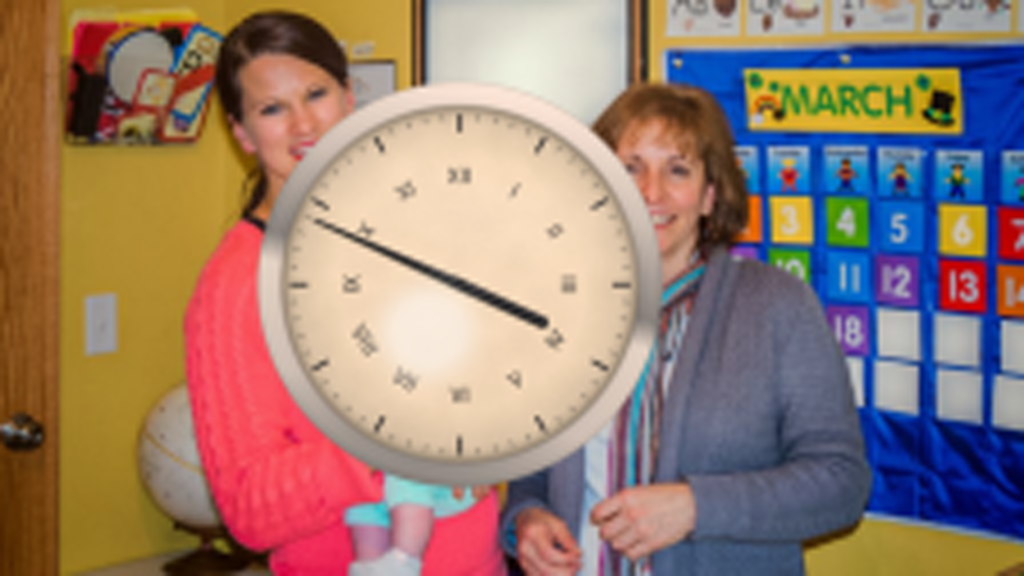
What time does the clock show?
3:49
